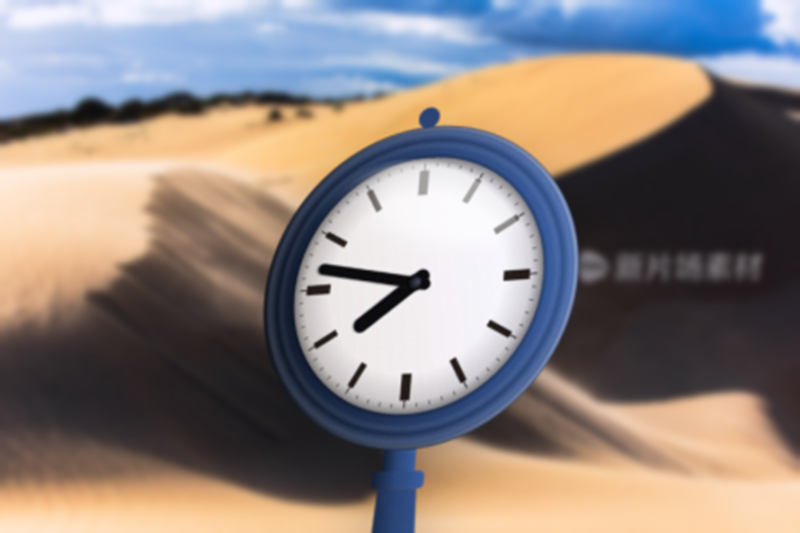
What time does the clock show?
7:47
